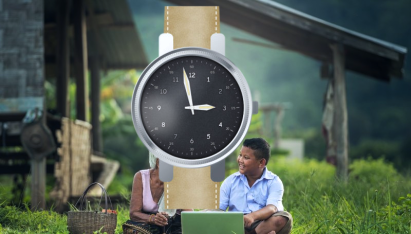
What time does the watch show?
2:58
